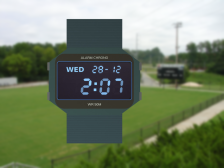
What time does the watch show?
2:07
